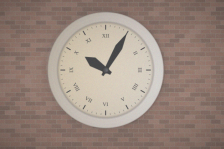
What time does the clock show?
10:05
